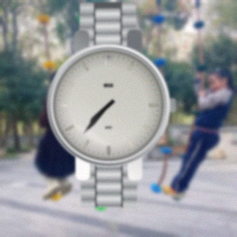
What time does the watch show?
7:37
